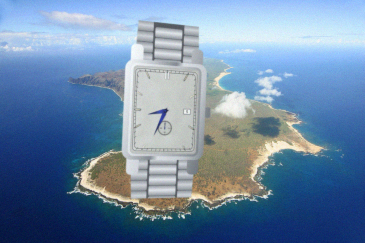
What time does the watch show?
8:34
